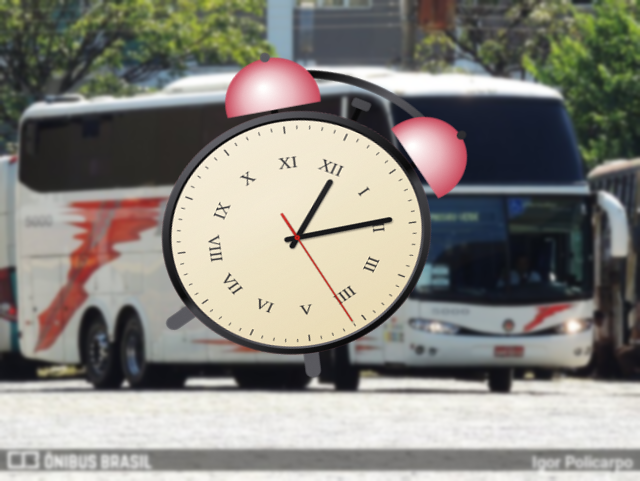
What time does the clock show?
12:09:21
